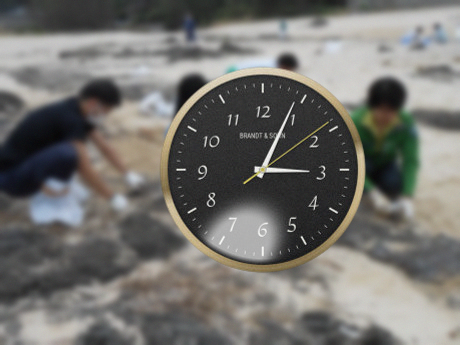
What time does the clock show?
3:04:09
